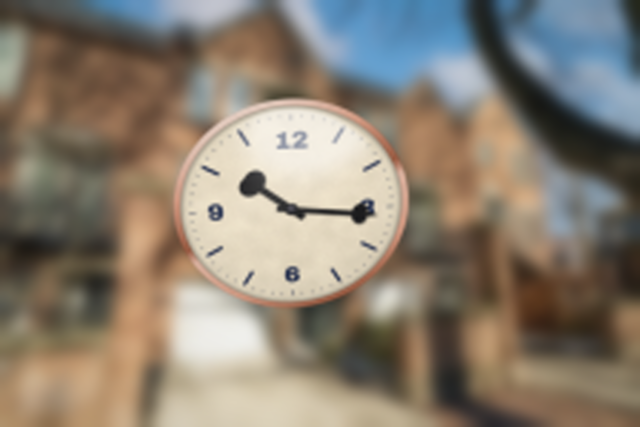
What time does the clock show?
10:16
